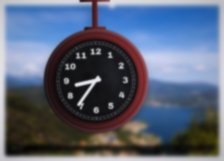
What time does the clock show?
8:36
